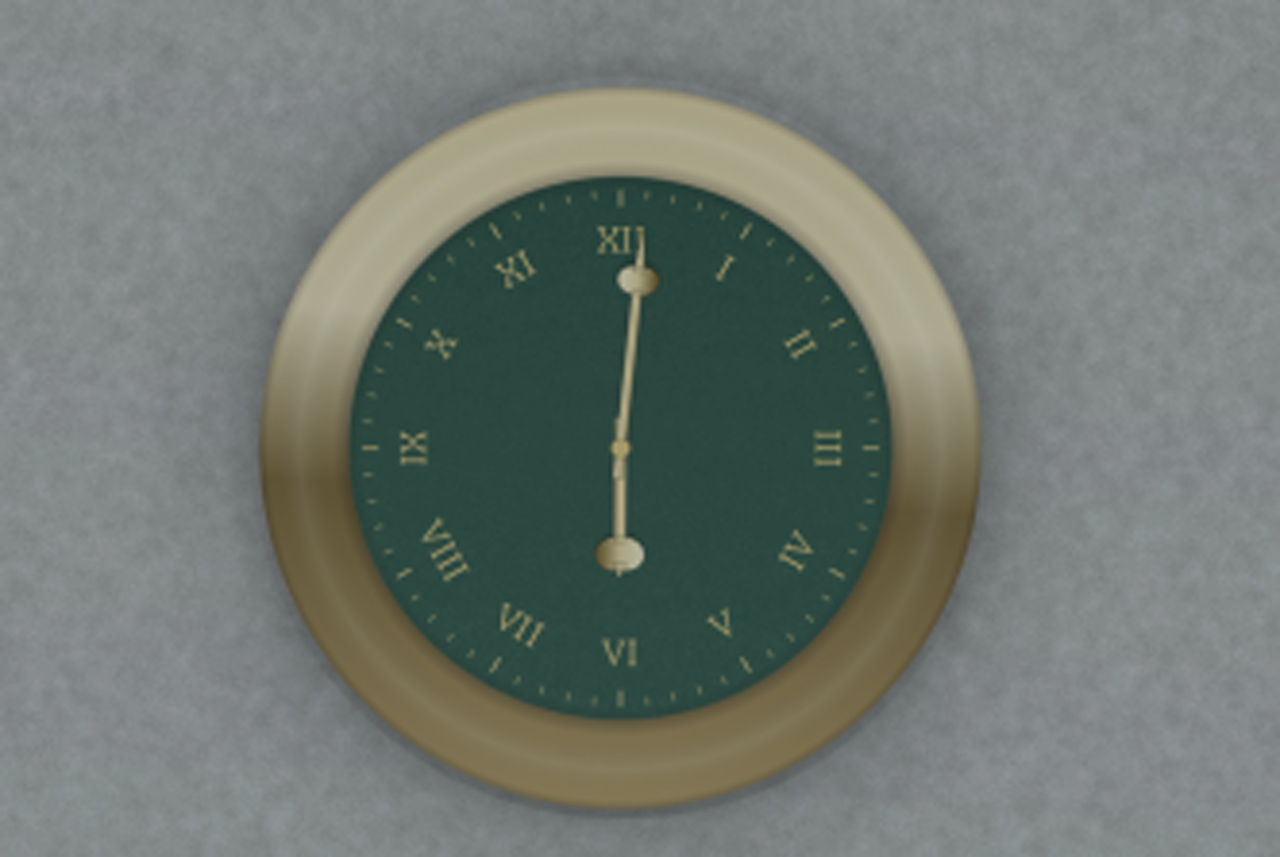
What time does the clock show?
6:01
